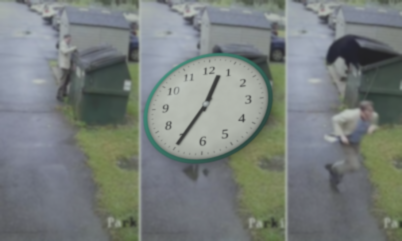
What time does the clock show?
12:35
